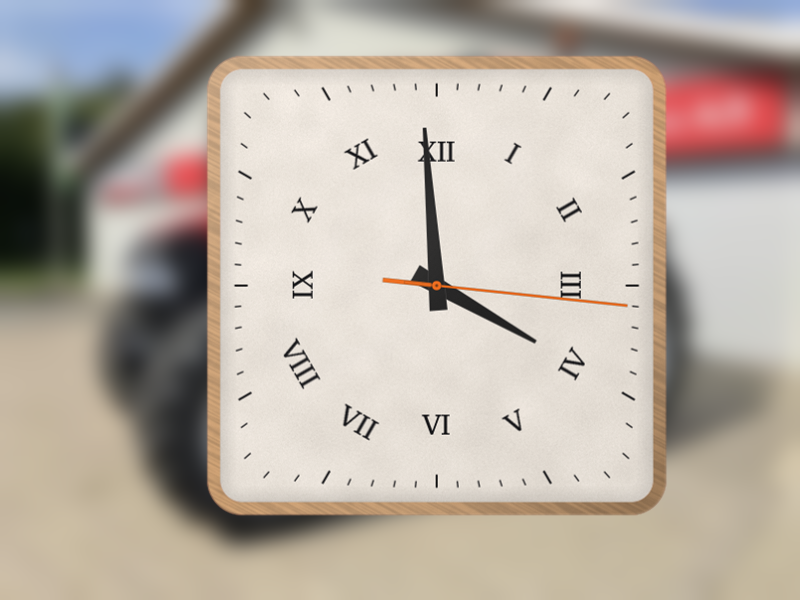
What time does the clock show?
3:59:16
